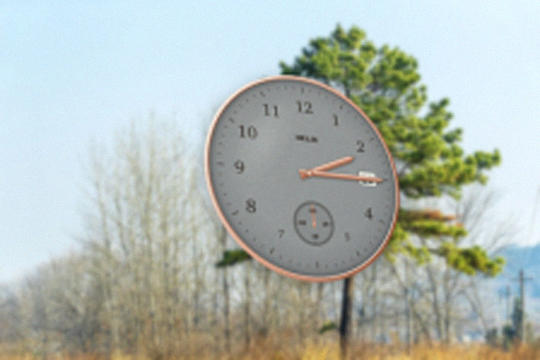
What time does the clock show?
2:15
